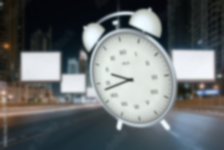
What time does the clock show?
9:43
